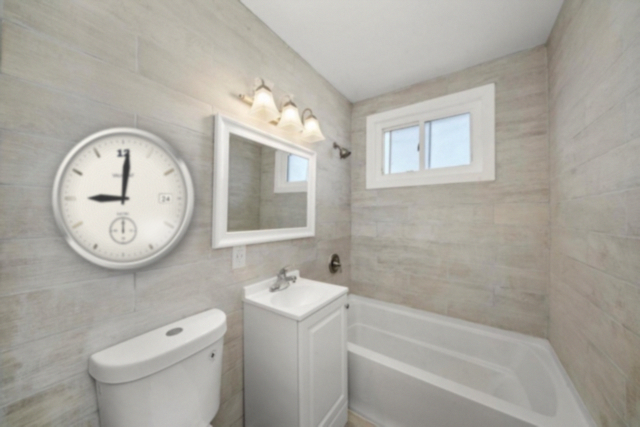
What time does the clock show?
9:01
